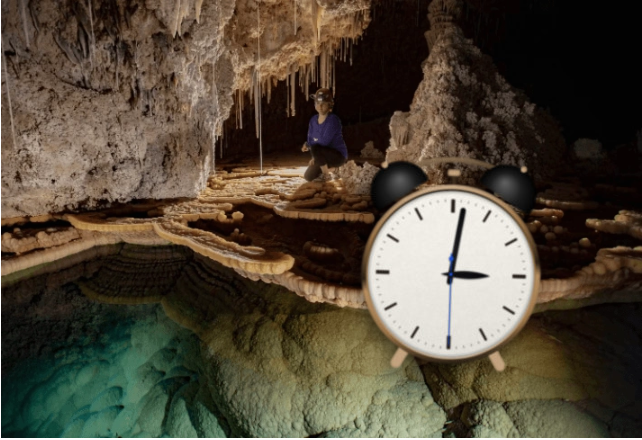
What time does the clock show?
3:01:30
